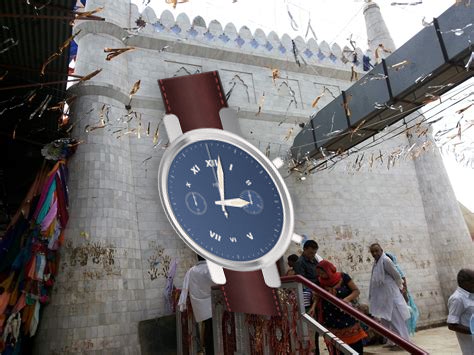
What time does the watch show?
3:02
